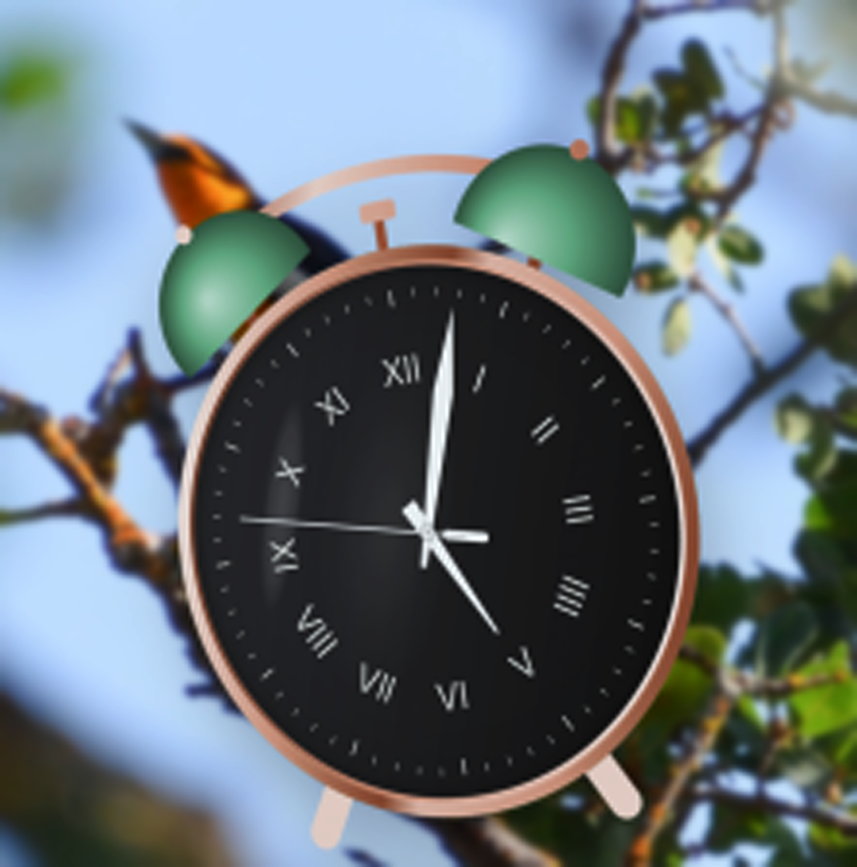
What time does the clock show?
5:02:47
